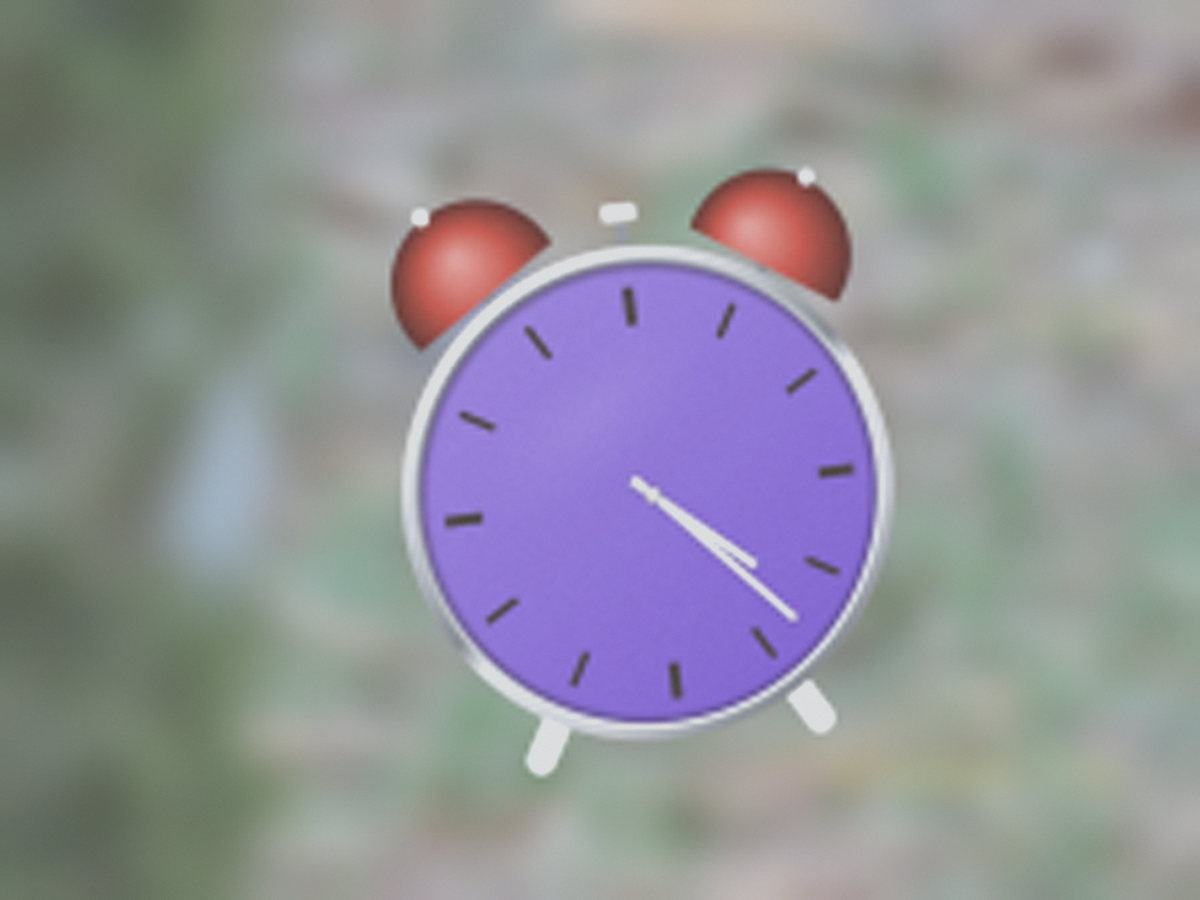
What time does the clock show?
4:23
